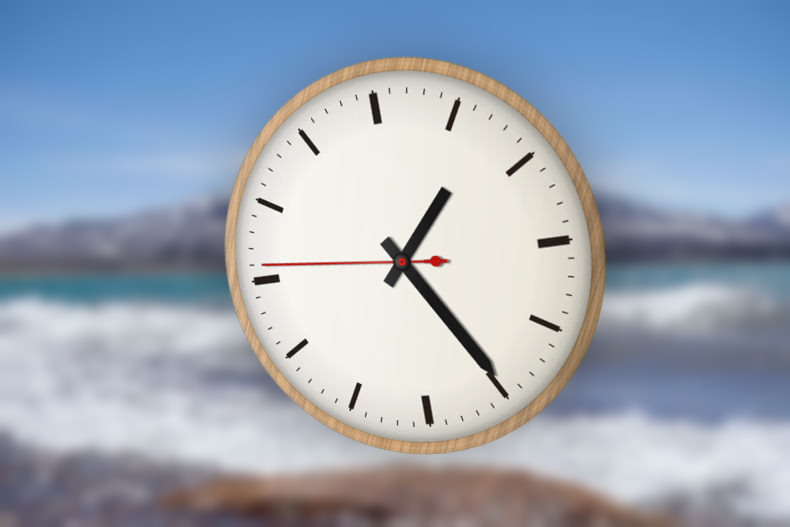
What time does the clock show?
1:24:46
